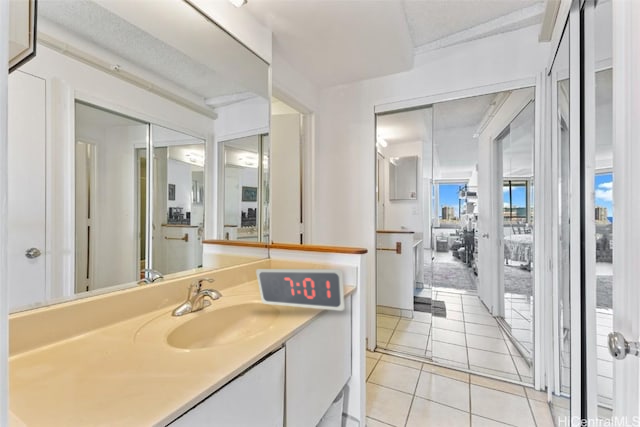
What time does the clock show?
7:01
